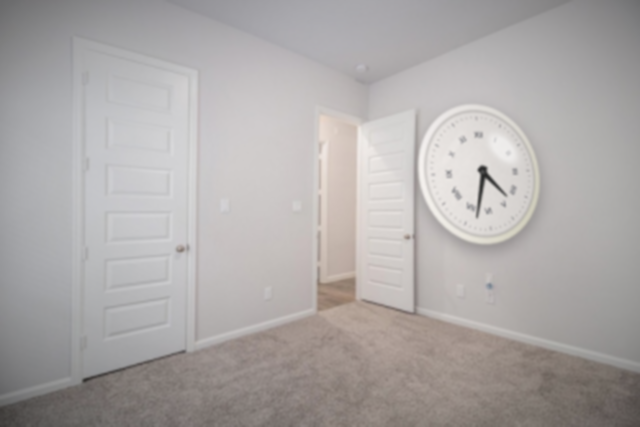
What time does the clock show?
4:33
